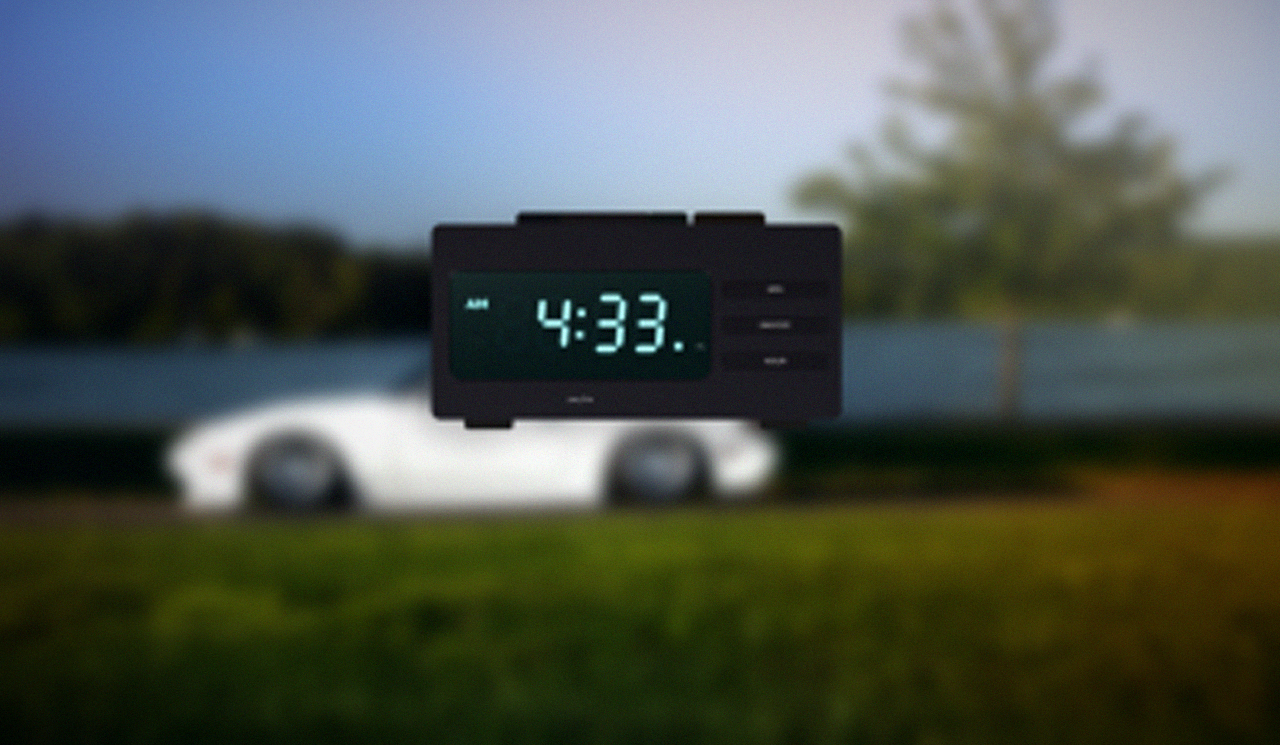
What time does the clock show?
4:33
